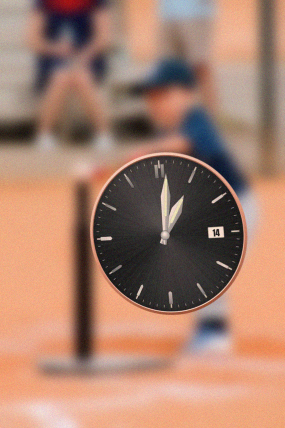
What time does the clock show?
1:01
